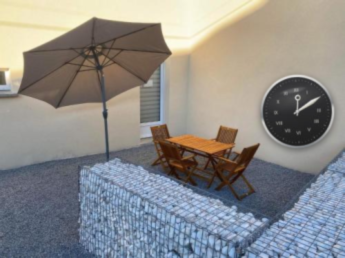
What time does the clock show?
12:10
